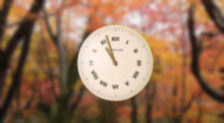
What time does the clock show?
10:57
